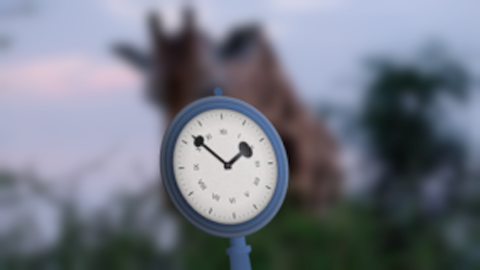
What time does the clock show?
1:52
